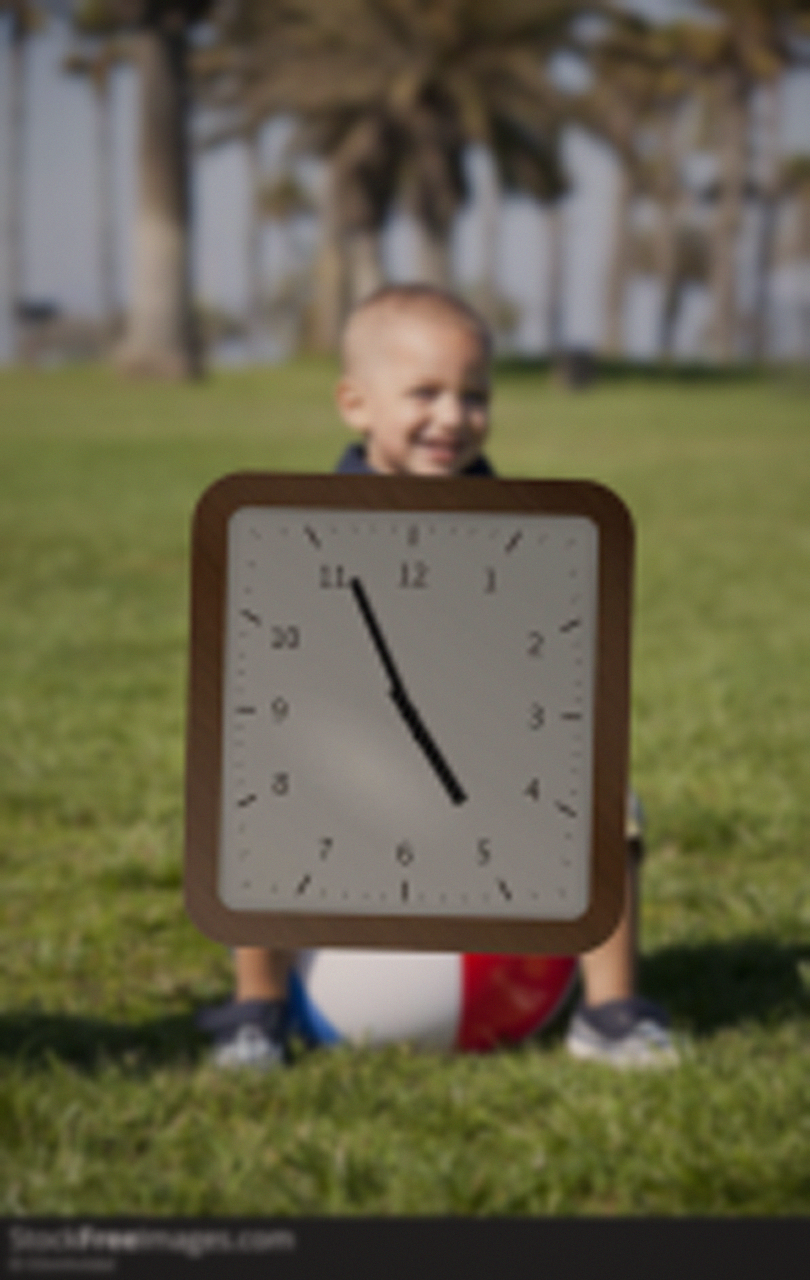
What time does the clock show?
4:56
